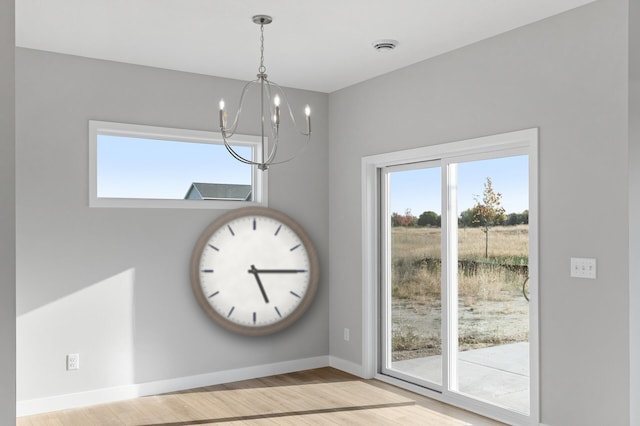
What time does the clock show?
5:15
